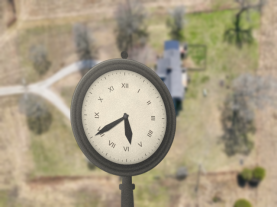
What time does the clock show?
5:40
